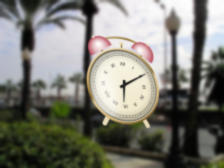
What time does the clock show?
6:10
